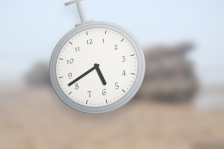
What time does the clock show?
5:42
